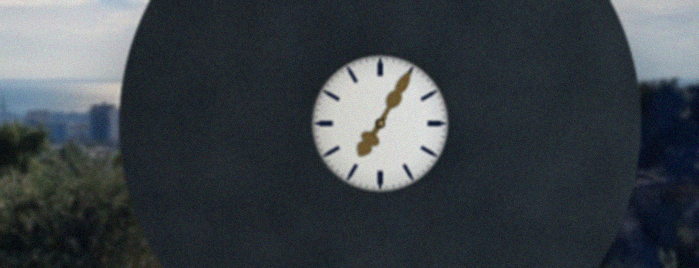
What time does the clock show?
7:05
